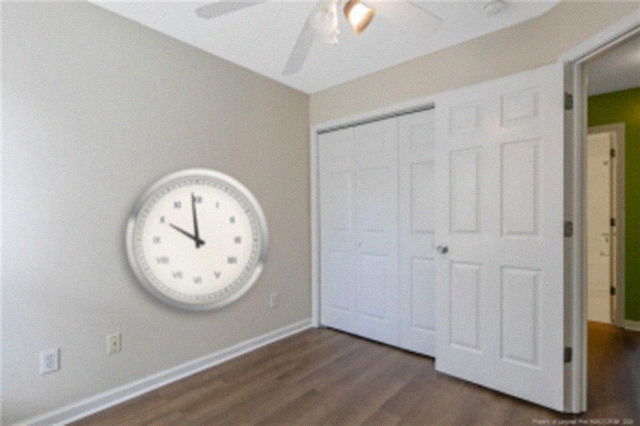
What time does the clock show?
9:59
